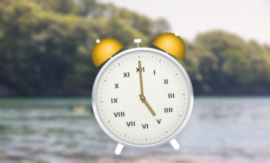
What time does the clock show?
5:00
